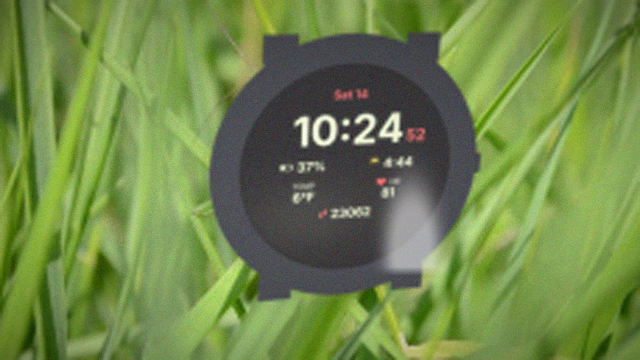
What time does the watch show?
10:24
